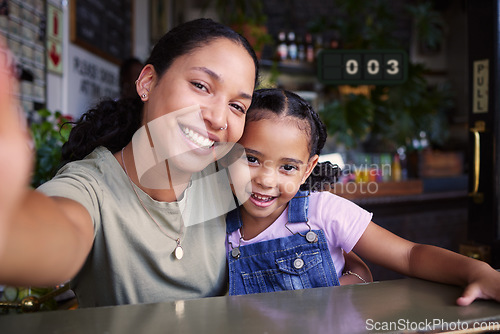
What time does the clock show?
0:03
